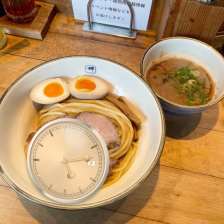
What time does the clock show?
5:13
